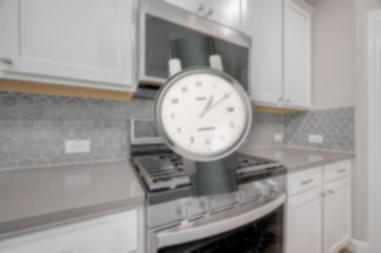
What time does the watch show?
1:10
